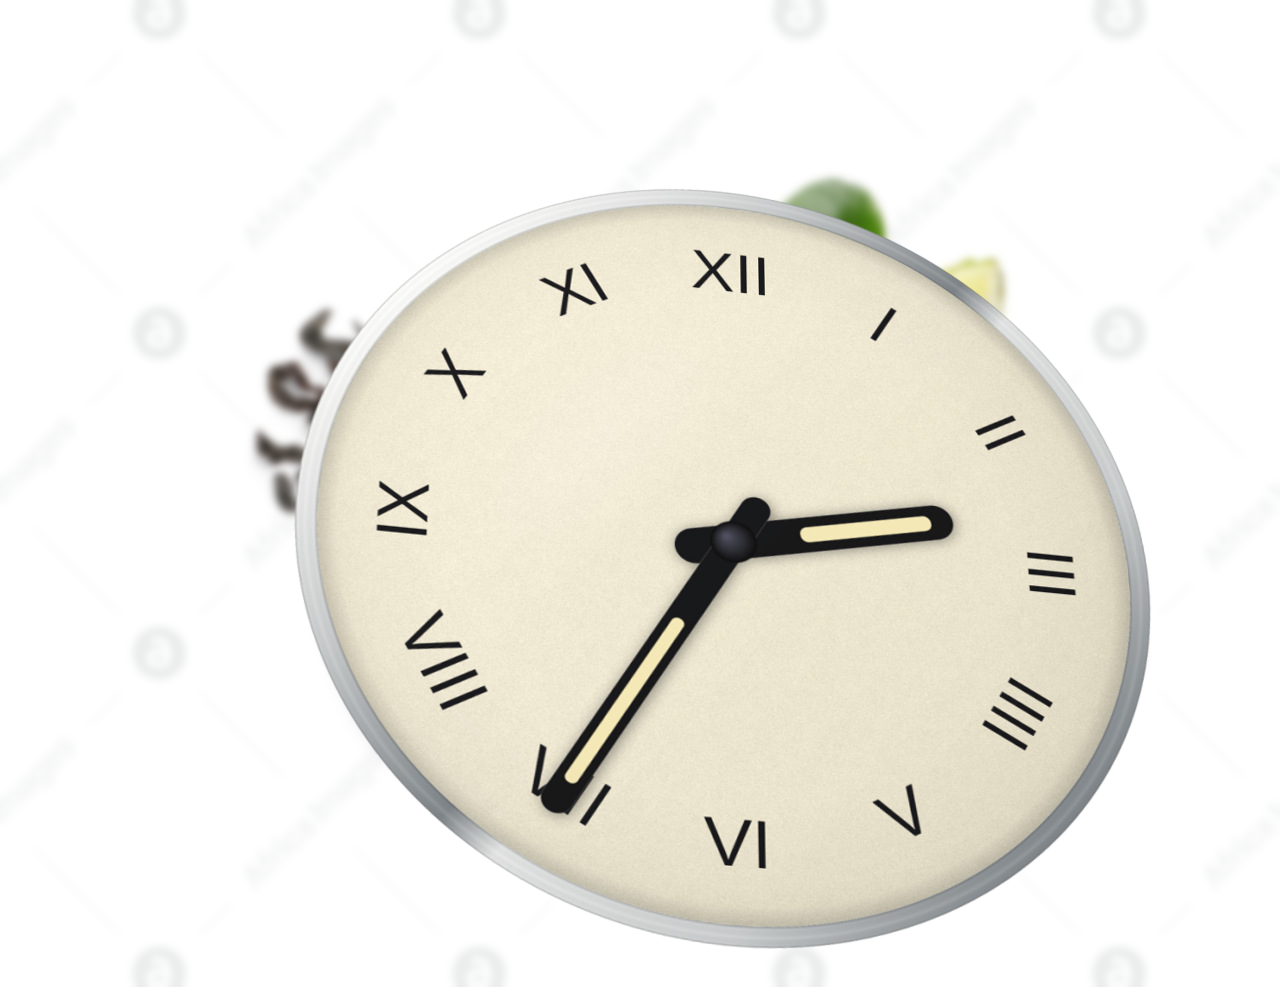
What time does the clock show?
2:35
